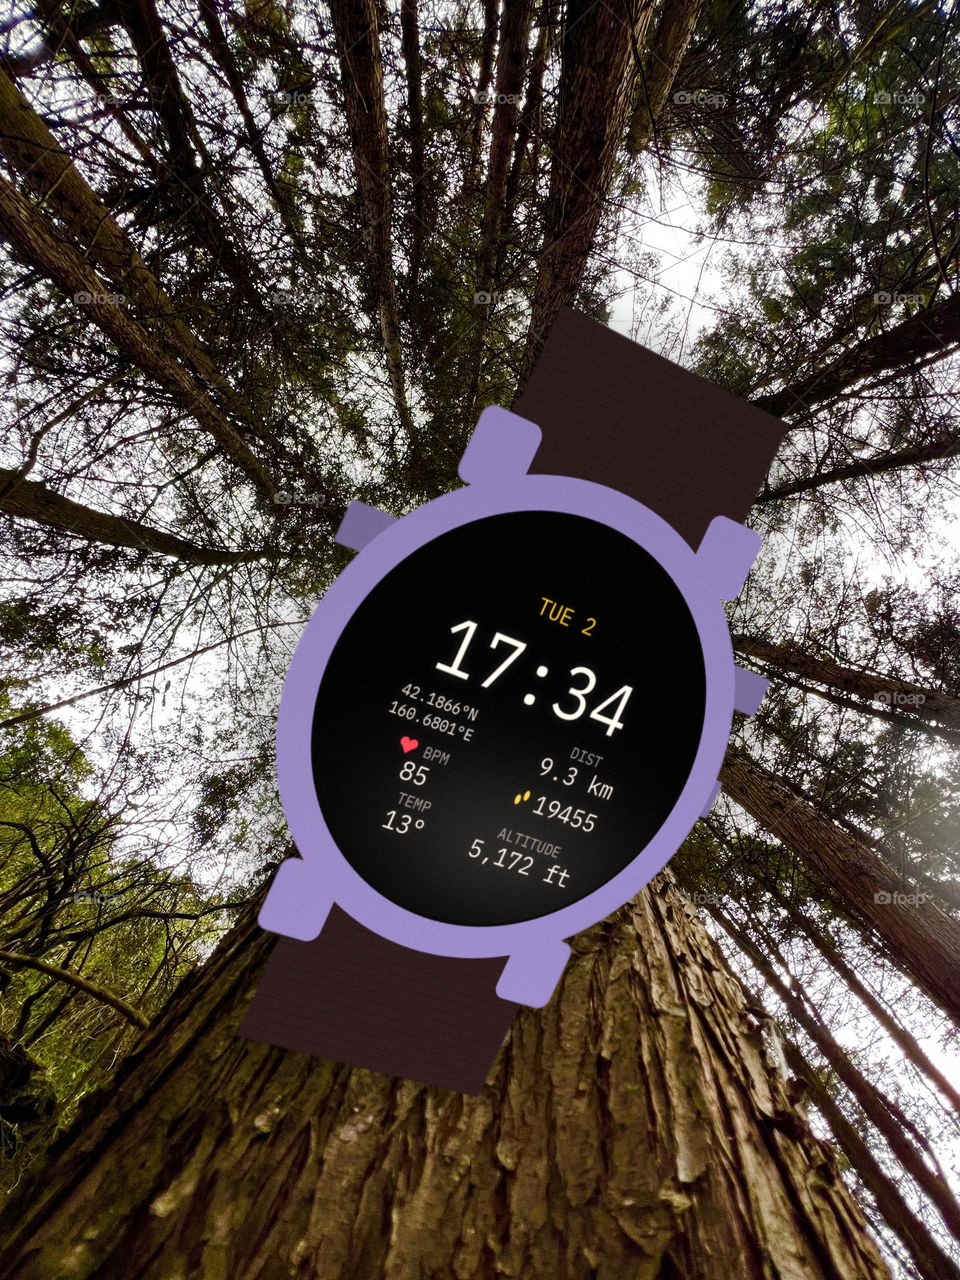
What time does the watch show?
17:34
